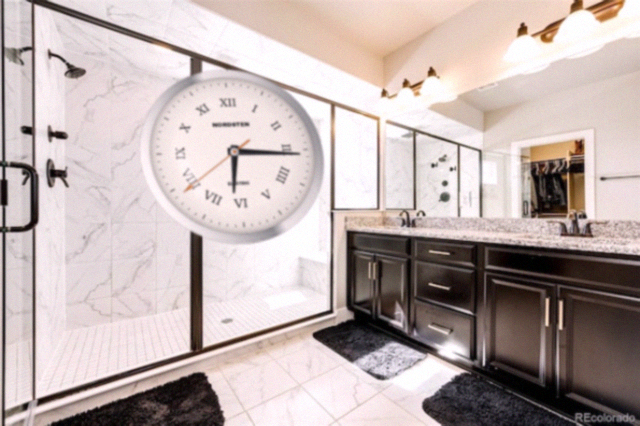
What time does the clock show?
6:15:39
